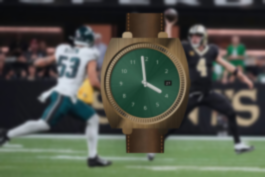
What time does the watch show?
3:59
